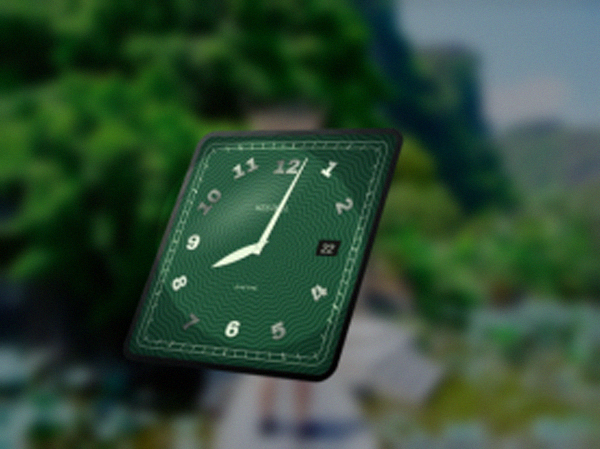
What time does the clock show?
8:02
